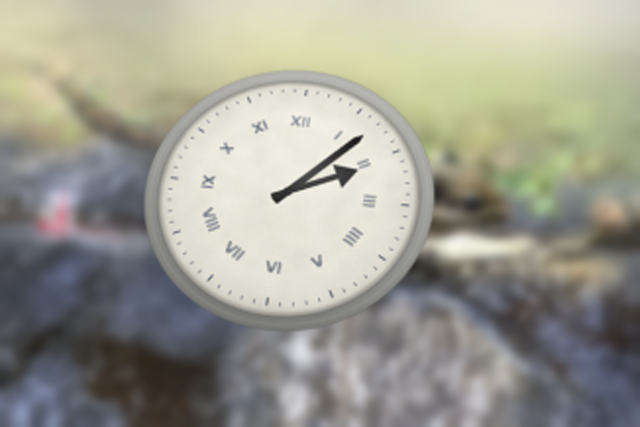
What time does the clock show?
2:07
